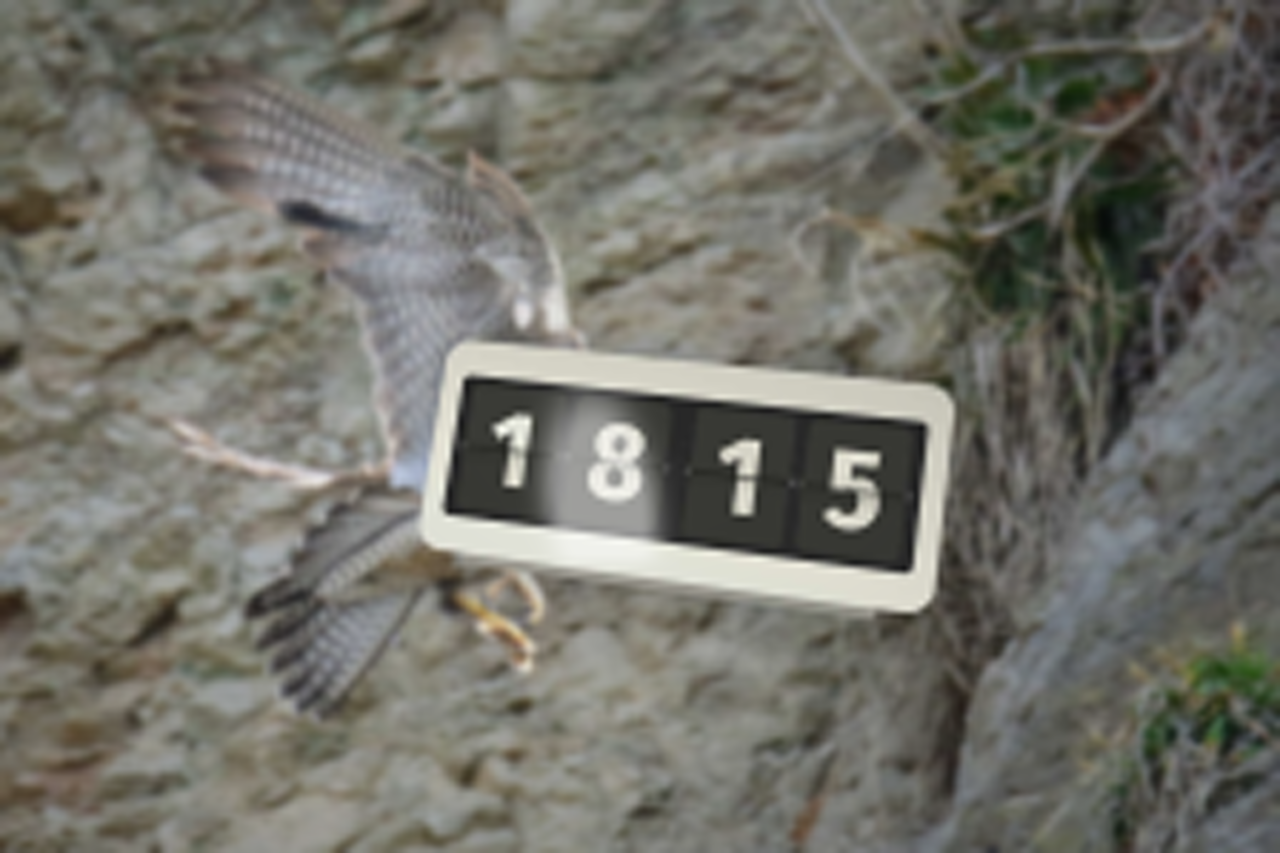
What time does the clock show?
18:15
